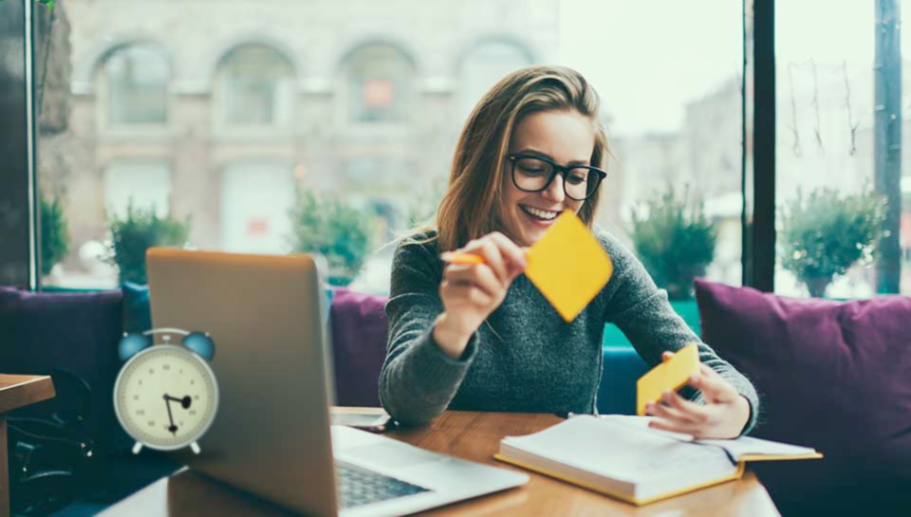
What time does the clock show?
3:28
